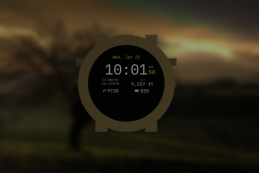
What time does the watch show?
10:01
